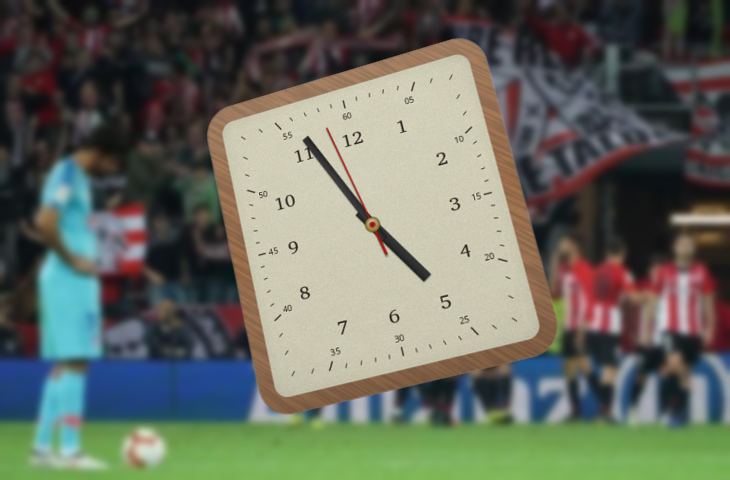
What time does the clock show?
4:55:58
